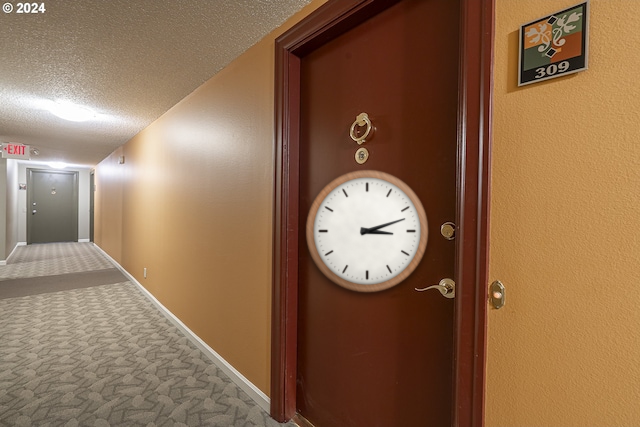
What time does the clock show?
3:12
